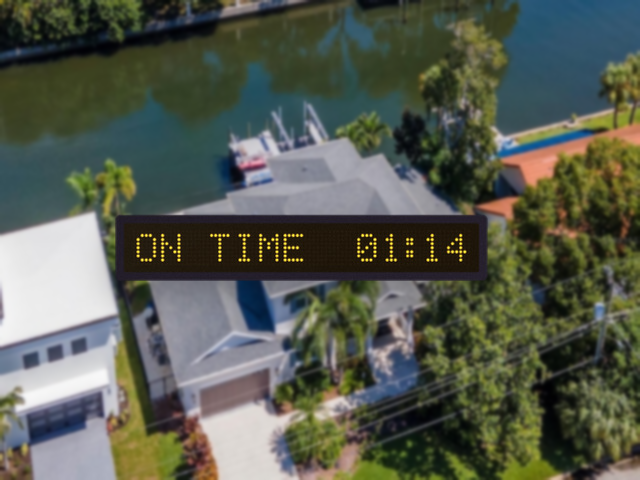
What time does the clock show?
1:14
